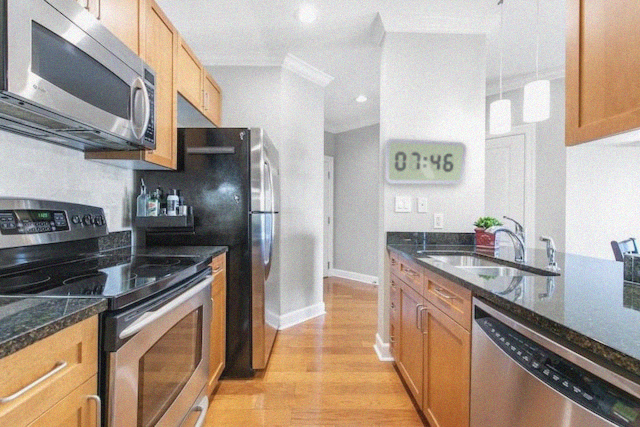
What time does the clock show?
7:46
